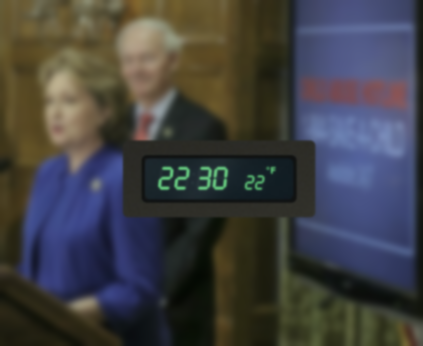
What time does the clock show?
22:30
